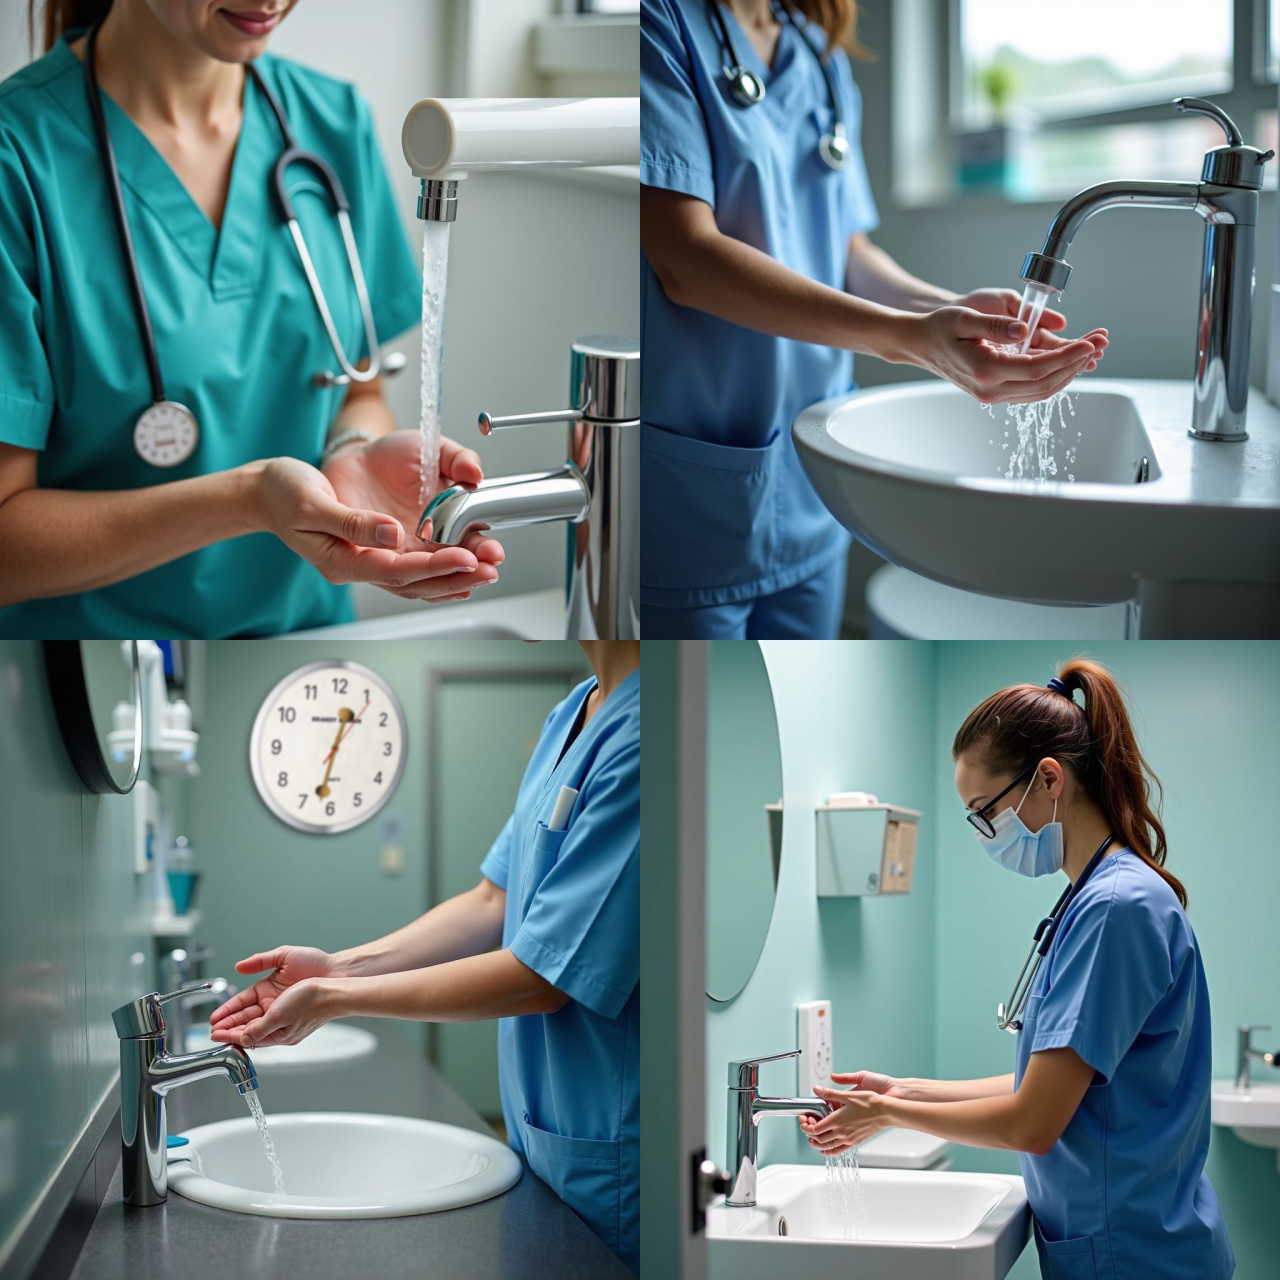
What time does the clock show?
12:32:06
